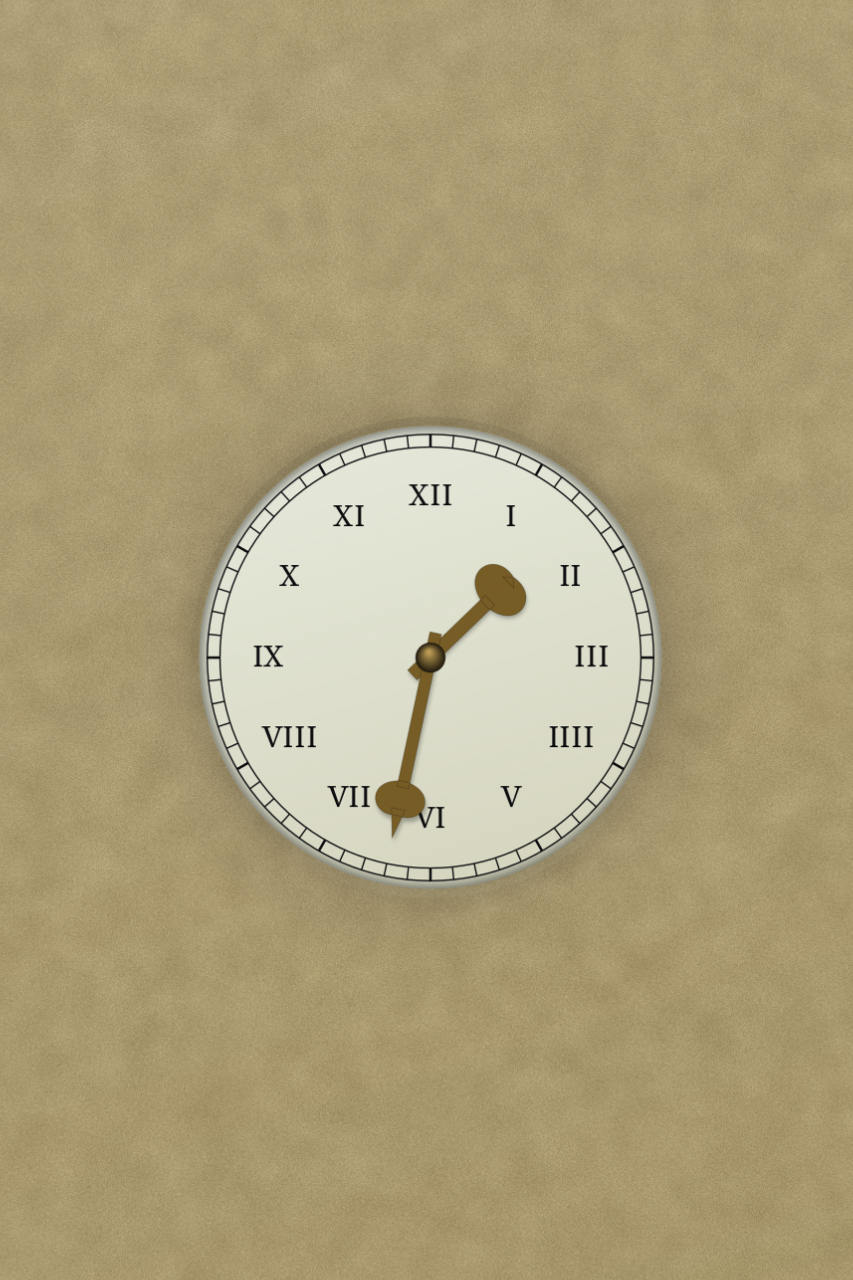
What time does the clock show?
1:32
